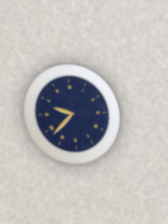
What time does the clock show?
9:38
